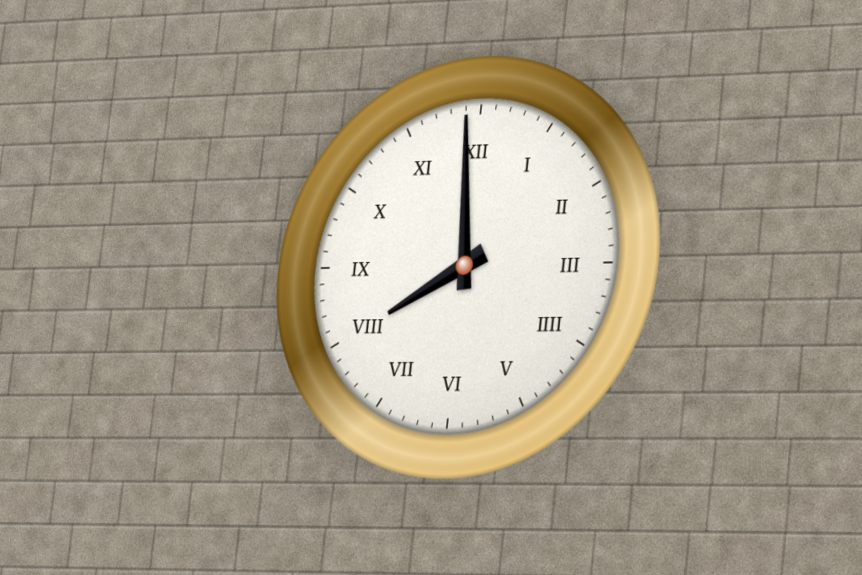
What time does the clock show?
7:59
